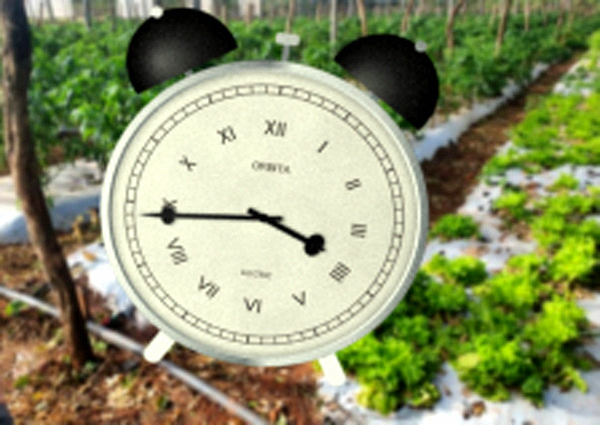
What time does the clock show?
3:44
